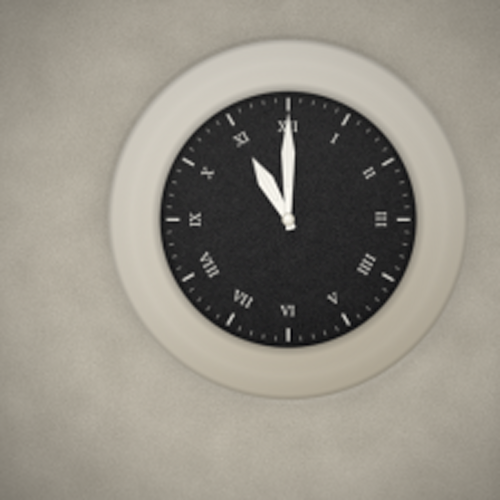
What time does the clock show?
11:00
